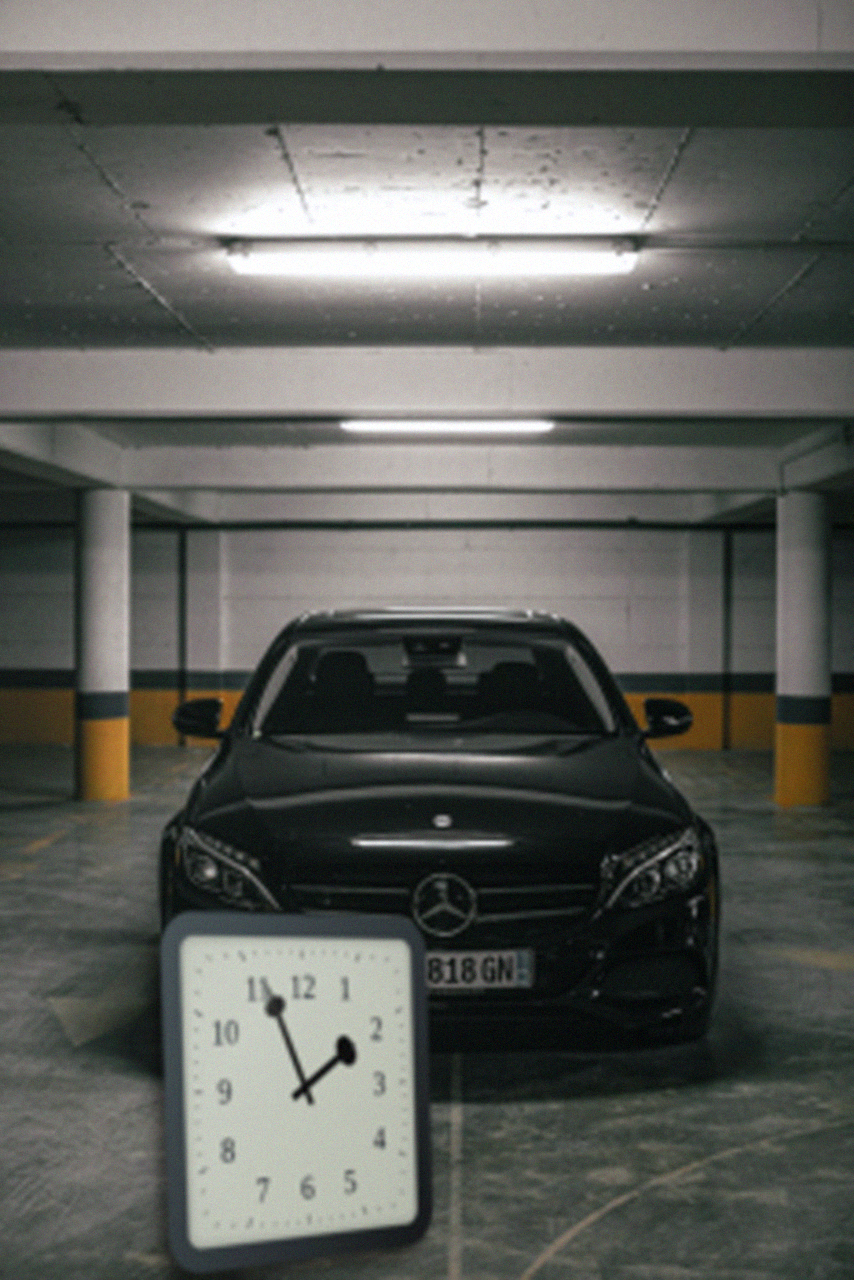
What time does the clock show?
1:56
